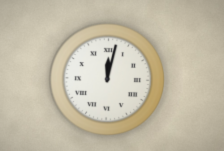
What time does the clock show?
12:02
